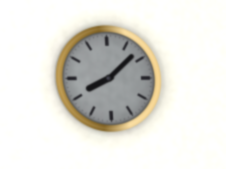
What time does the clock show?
8:08
